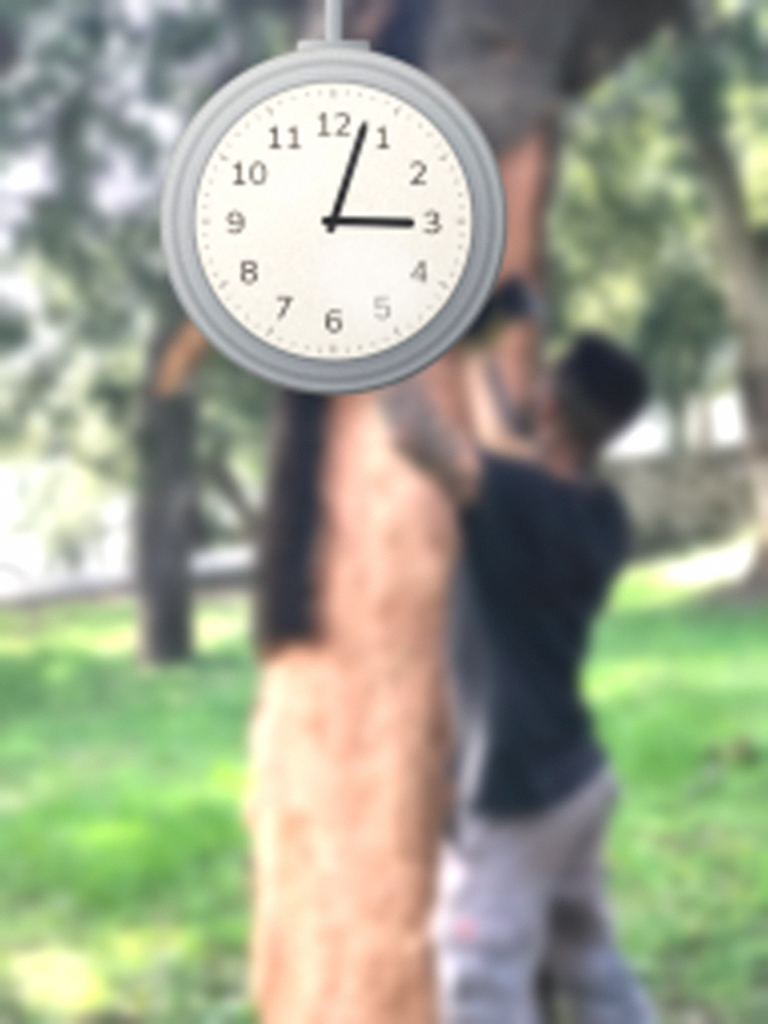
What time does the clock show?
3:03
